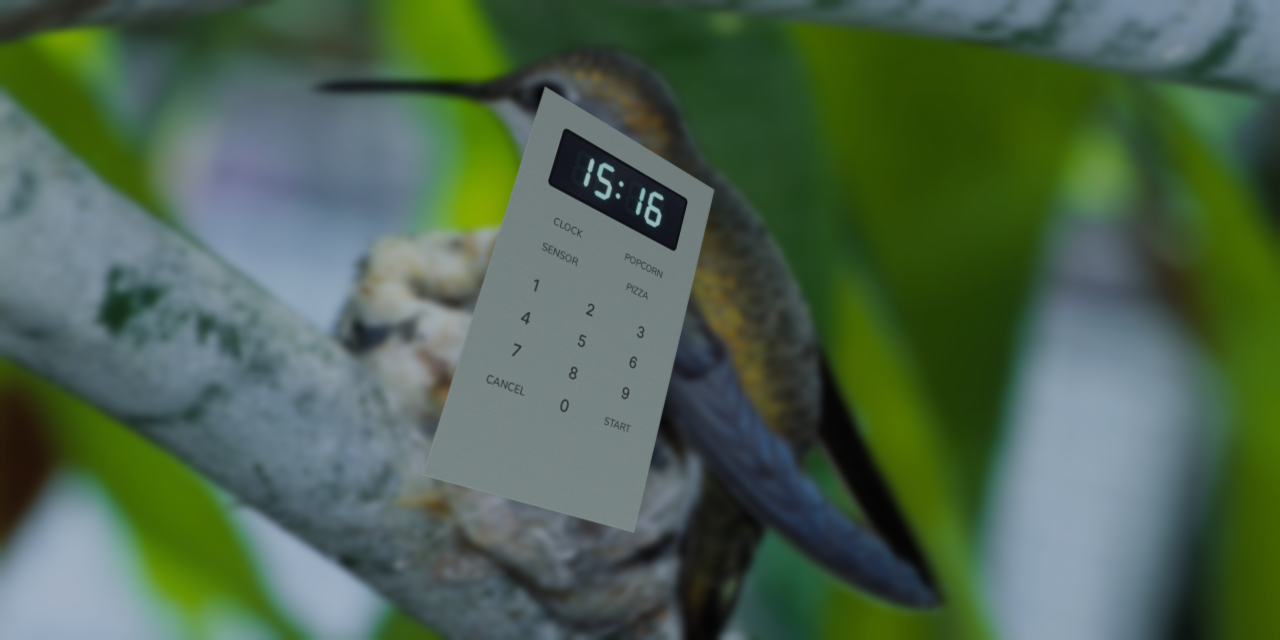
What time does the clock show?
15:16
